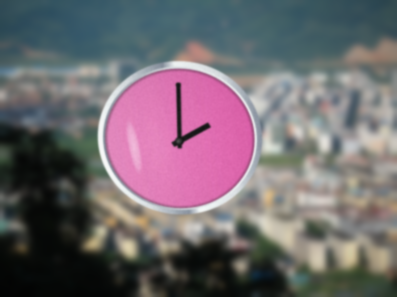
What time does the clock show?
2:00
